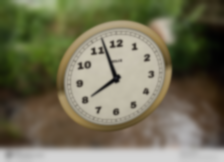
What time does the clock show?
7:57
